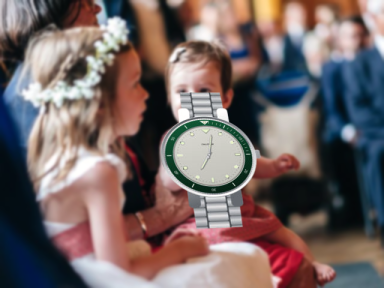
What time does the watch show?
7:02
